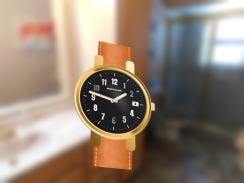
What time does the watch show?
1:47
